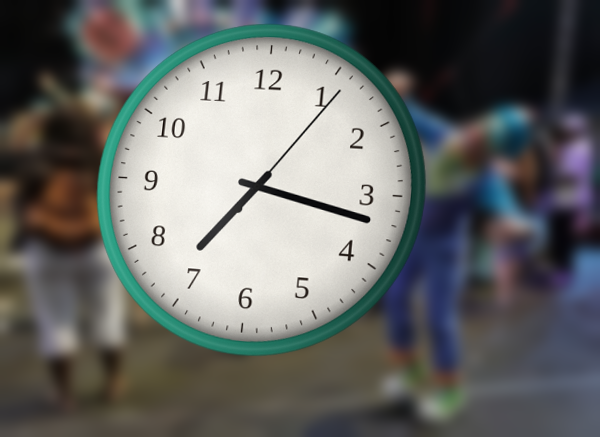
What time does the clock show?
7:17:06
